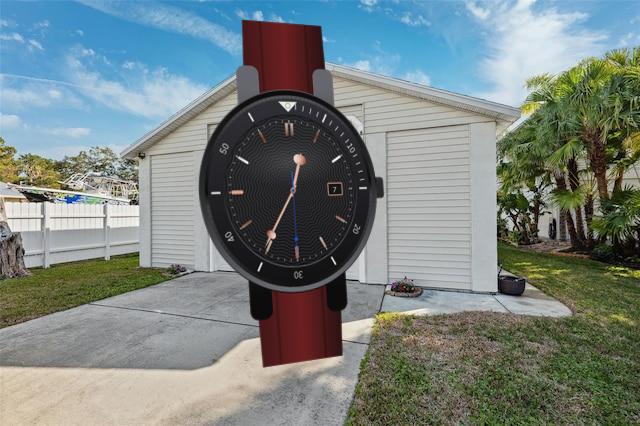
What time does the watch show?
12:35:30
